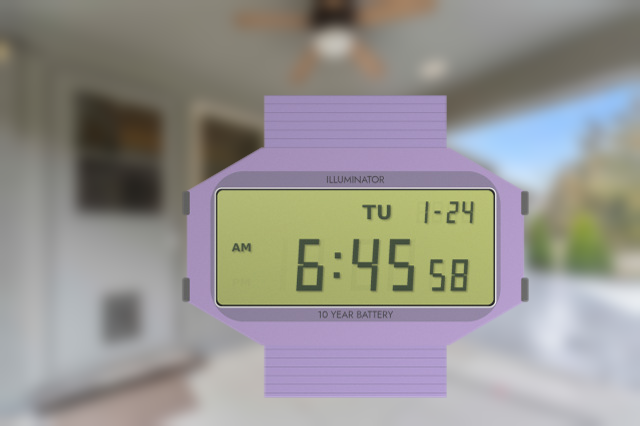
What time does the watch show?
6:45:58
